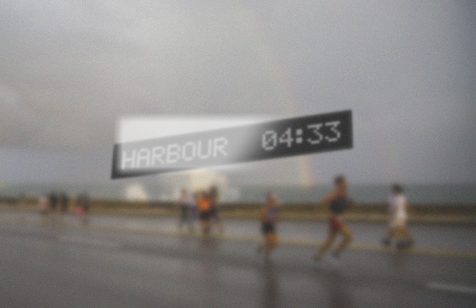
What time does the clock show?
4:33
